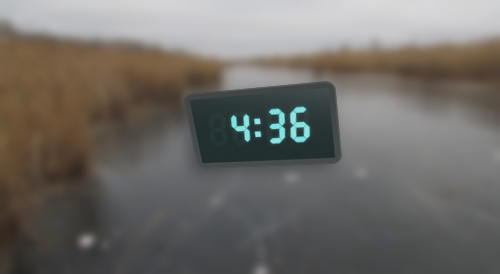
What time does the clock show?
4:36
